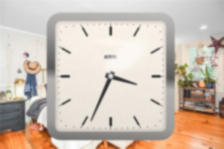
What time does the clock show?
3:34
